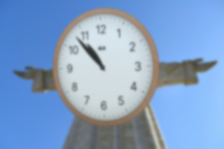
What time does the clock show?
10:53
